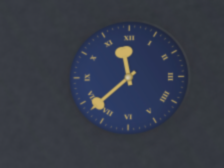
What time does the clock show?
11:38
